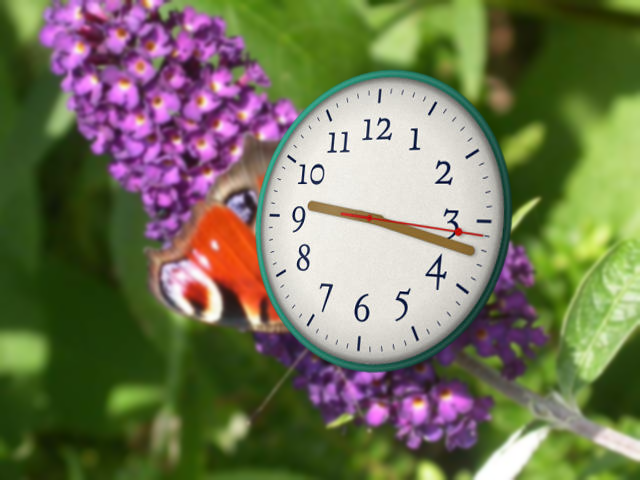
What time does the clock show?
9:17:16
